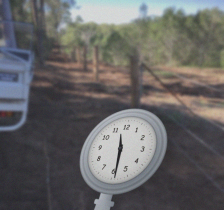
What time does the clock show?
11:29
